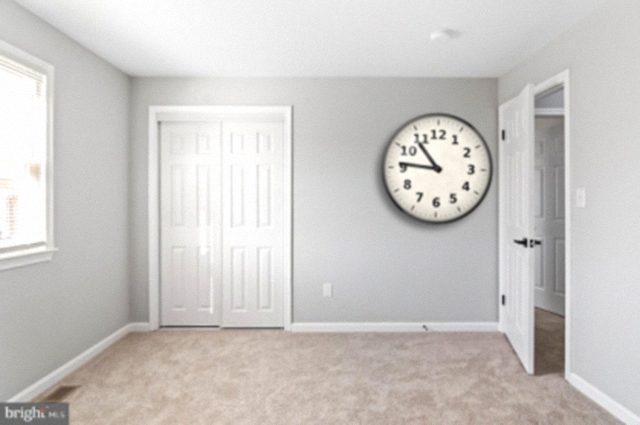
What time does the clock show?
10:46
